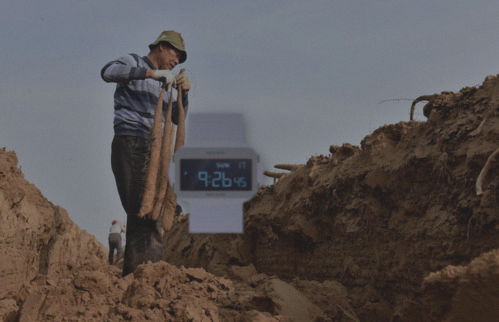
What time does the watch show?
9:26
